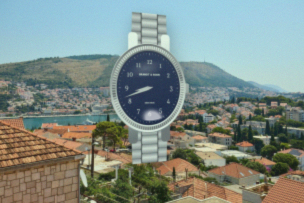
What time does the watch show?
8:42
